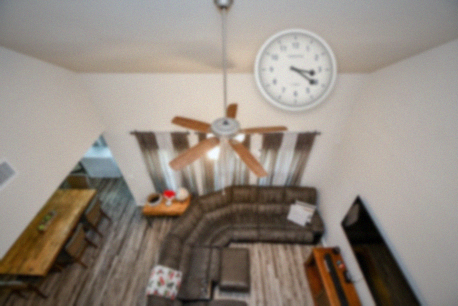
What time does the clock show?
3:21
